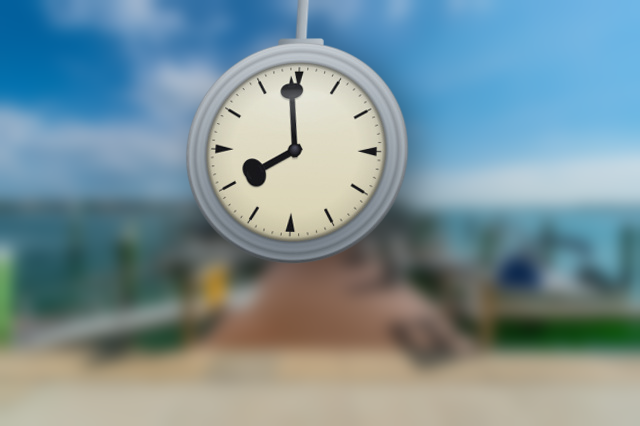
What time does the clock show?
7:59
